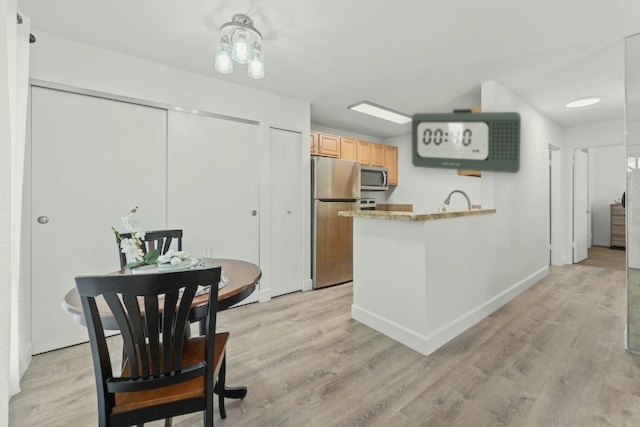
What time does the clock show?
0:40
